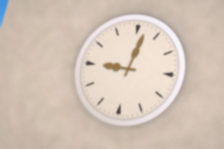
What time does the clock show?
9:02
